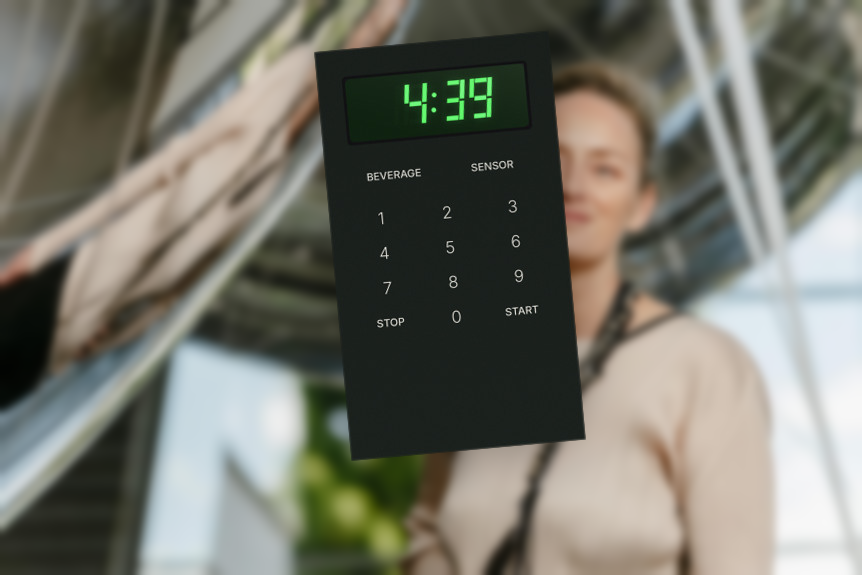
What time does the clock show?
4:39
